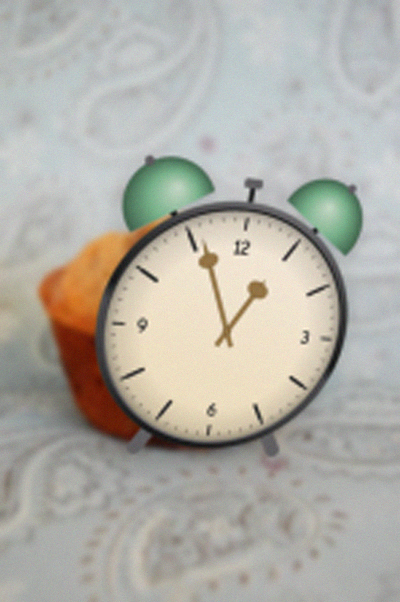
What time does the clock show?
12:56
